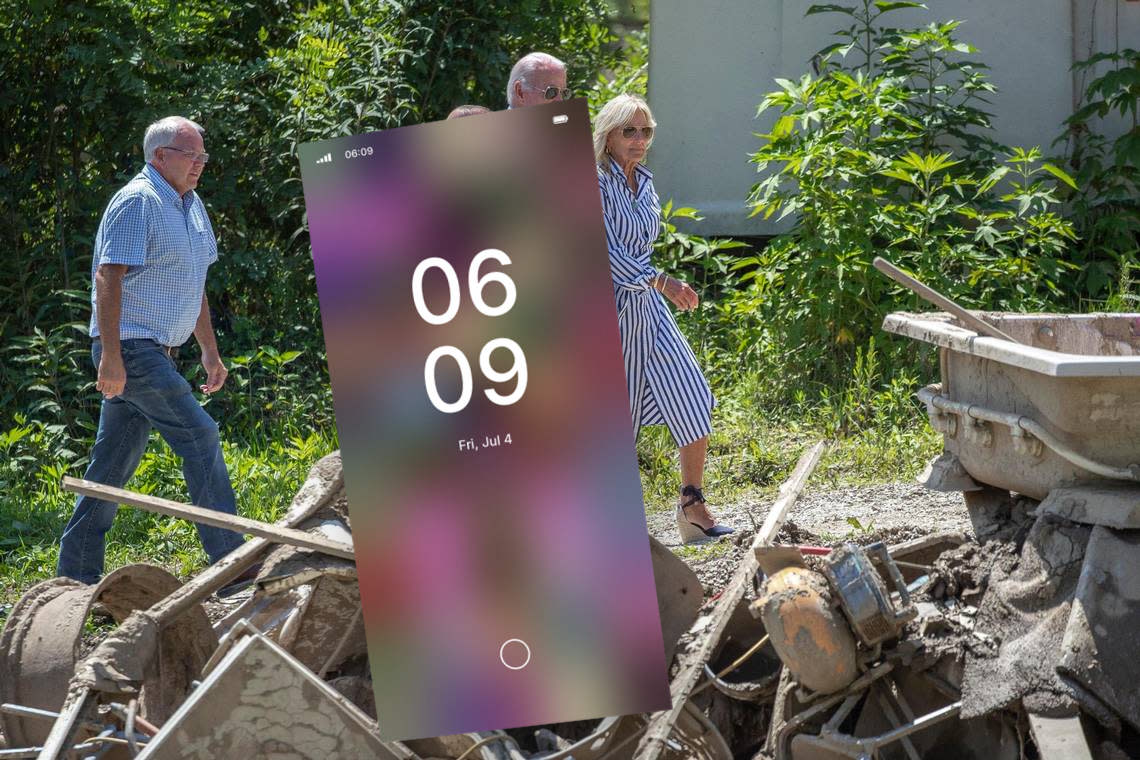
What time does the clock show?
6:09
